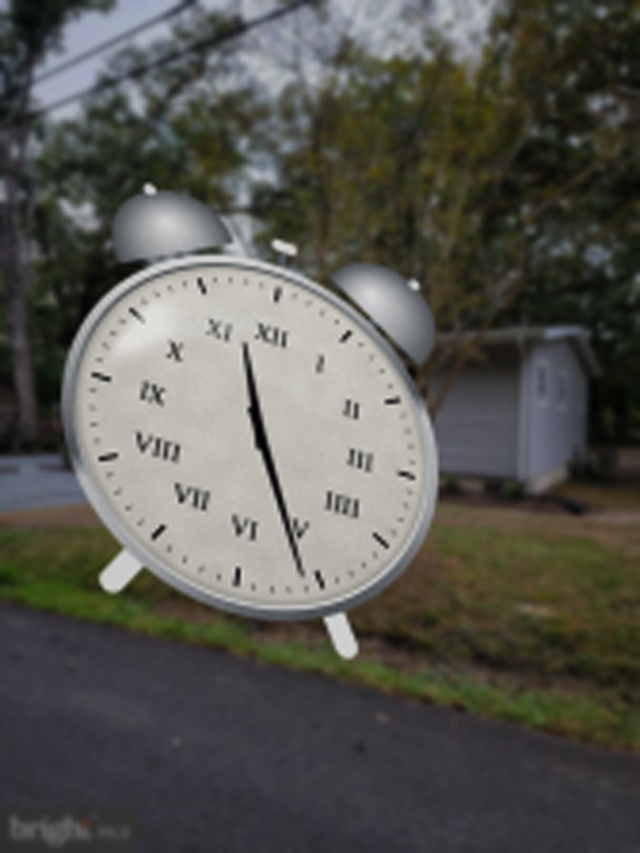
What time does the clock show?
11:26
